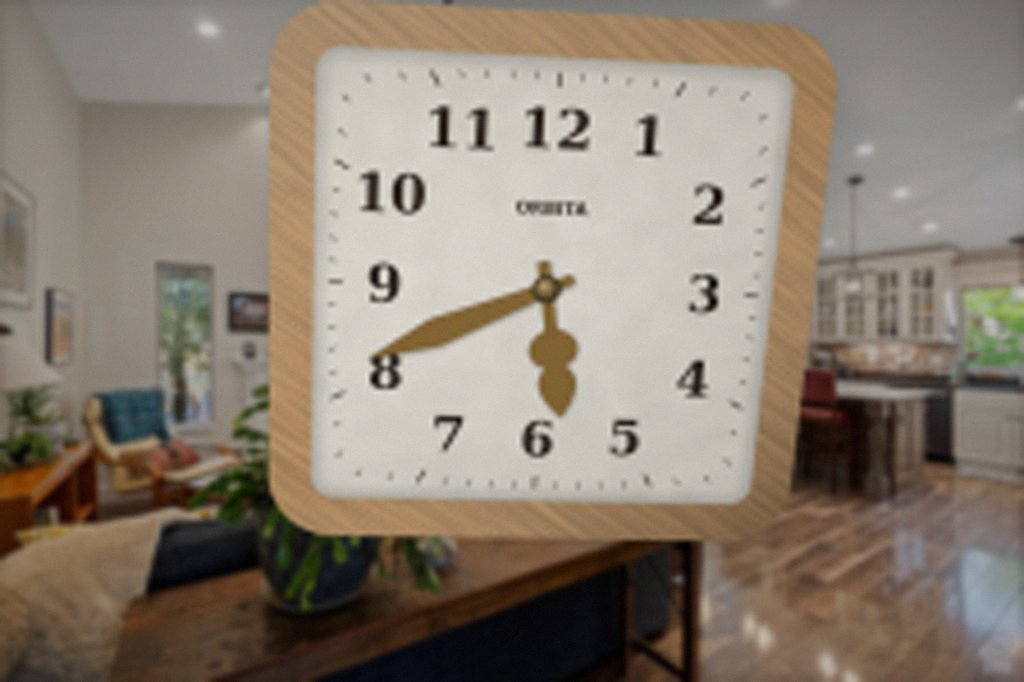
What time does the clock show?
5:41
